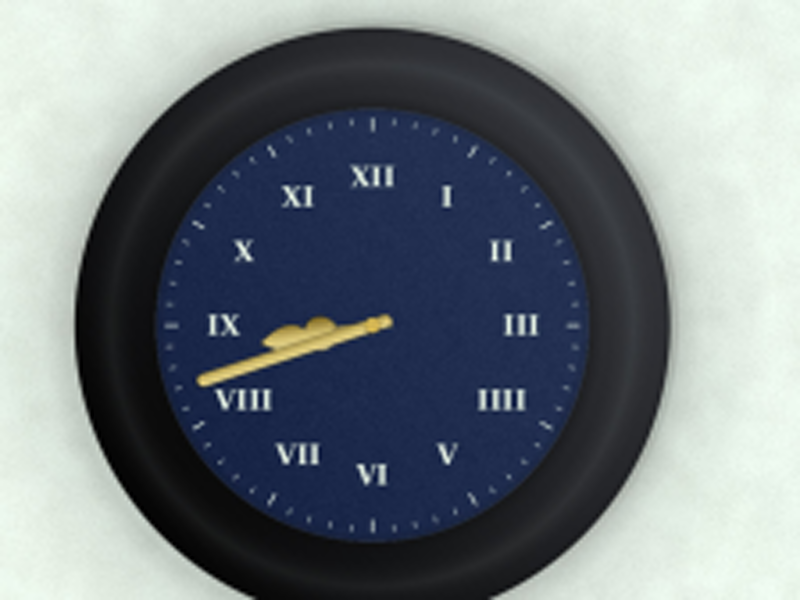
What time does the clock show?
8:42
